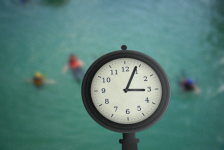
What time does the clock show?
3:04
